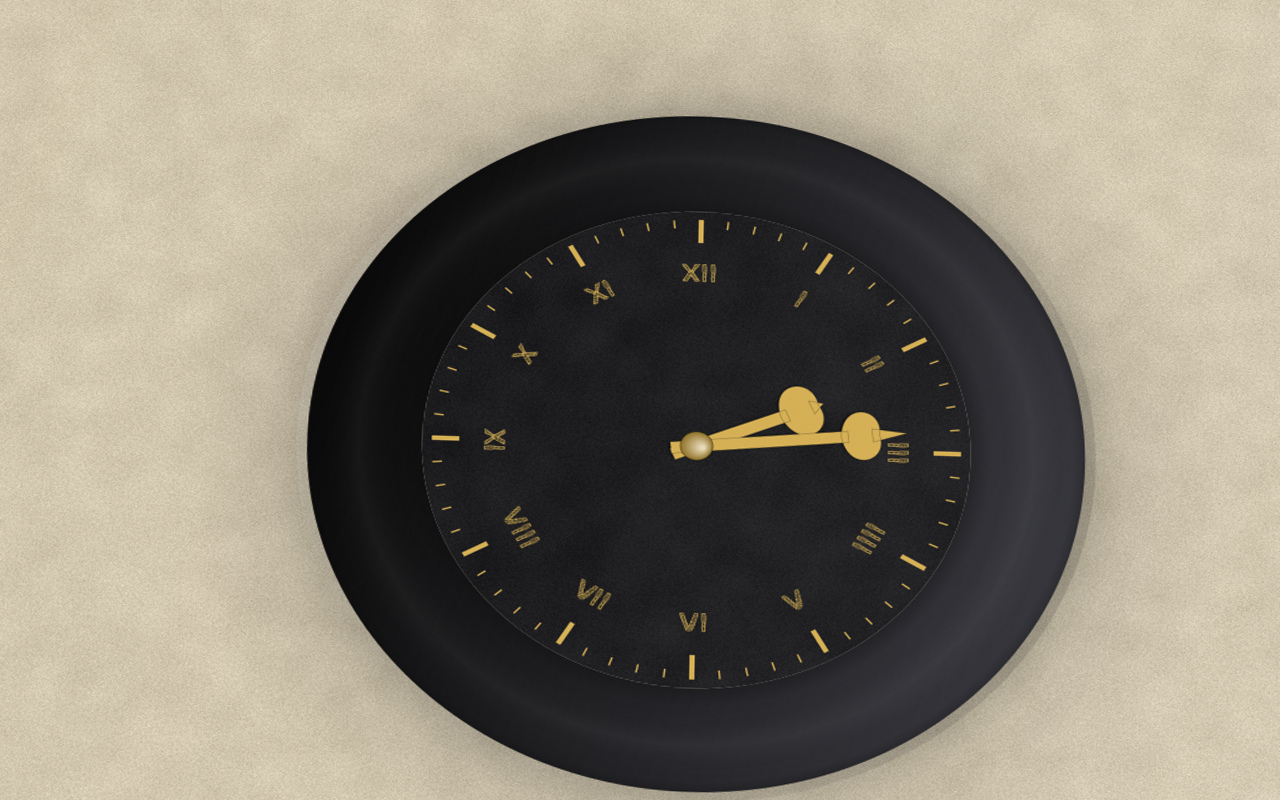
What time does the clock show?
2:14
